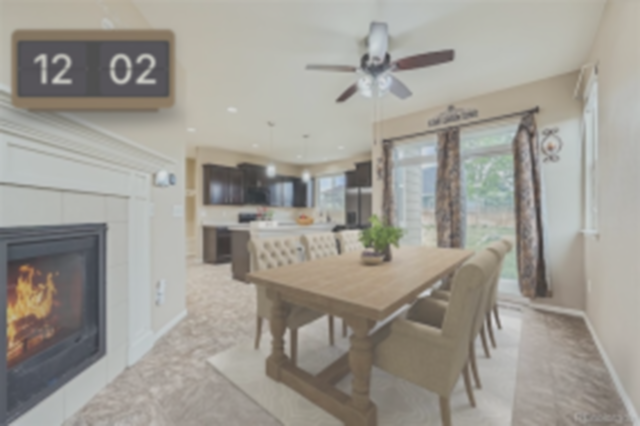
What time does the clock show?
12:02
